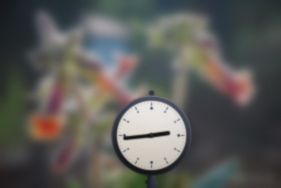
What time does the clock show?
2:44
